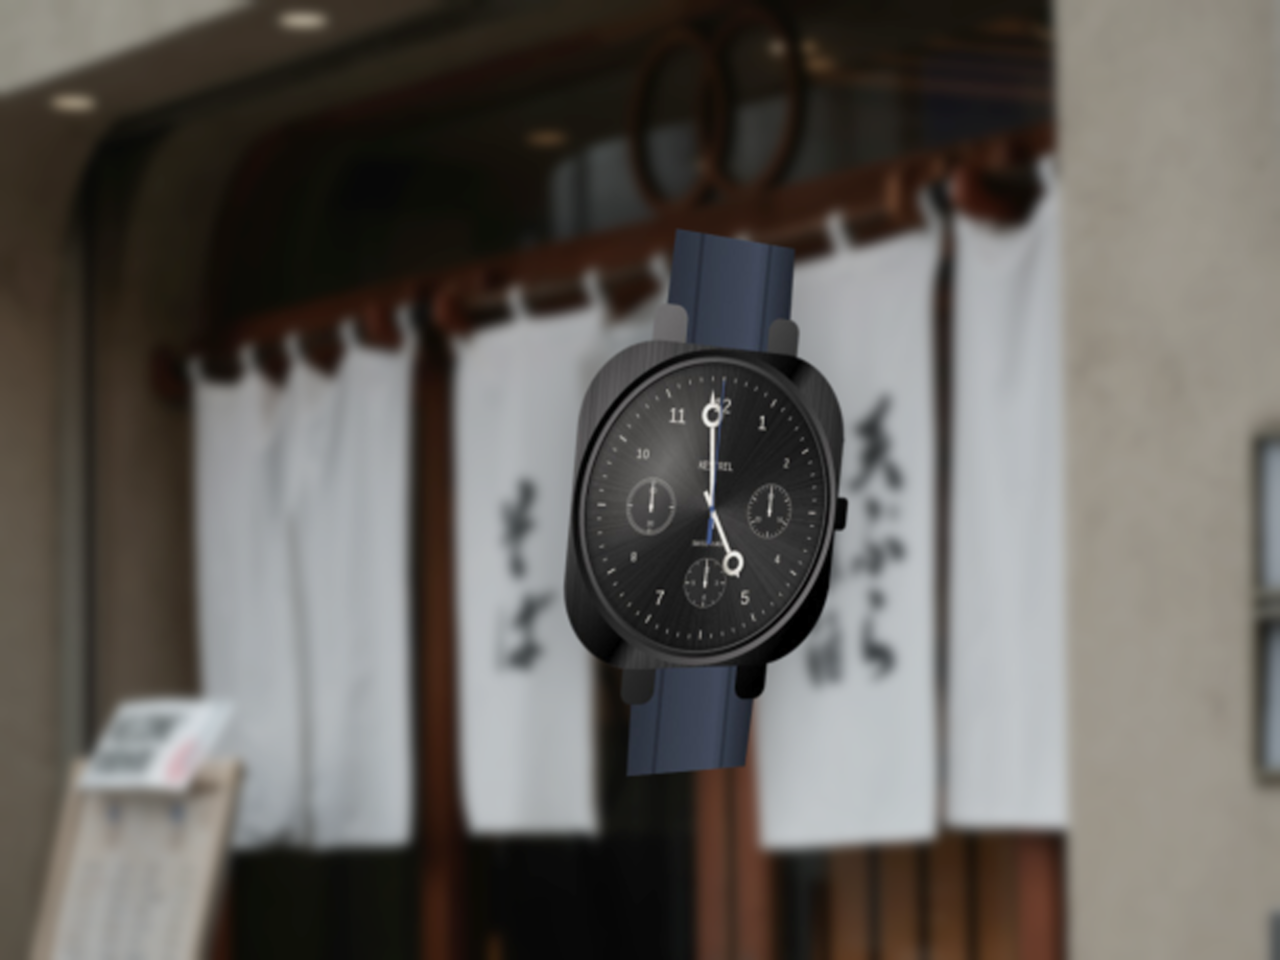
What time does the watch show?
4:59
